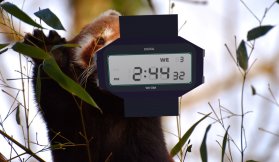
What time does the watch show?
2:44:32
